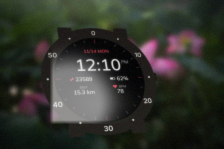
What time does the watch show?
12:10
